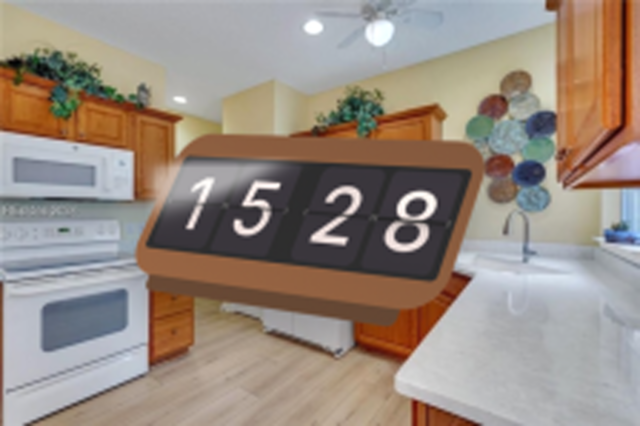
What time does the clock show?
15:28
